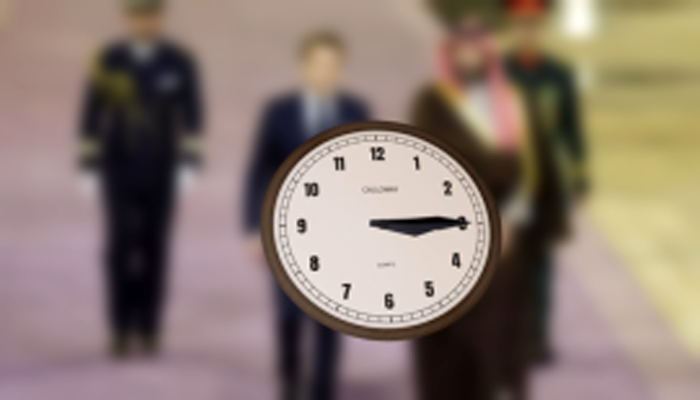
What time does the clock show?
3:15
